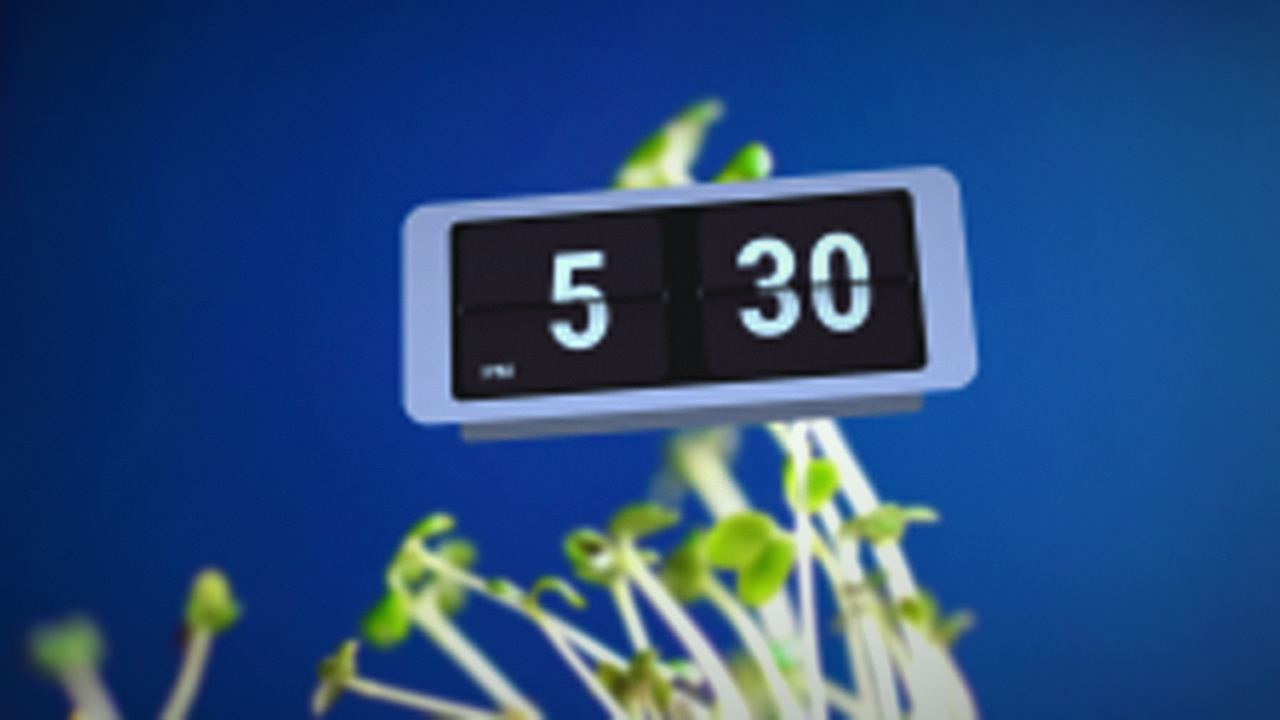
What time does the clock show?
5:30
